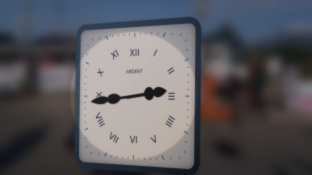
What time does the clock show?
2:44
